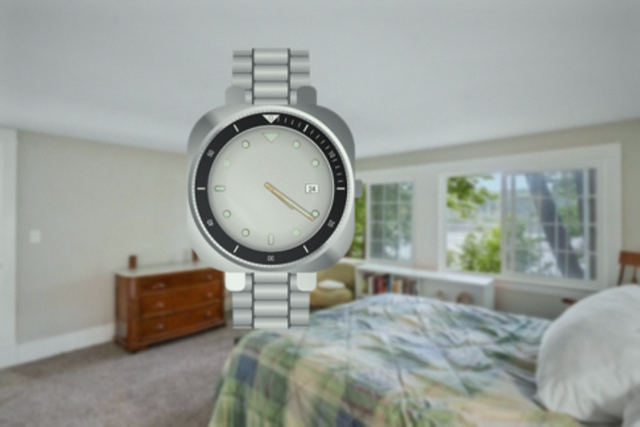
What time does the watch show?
4:21
